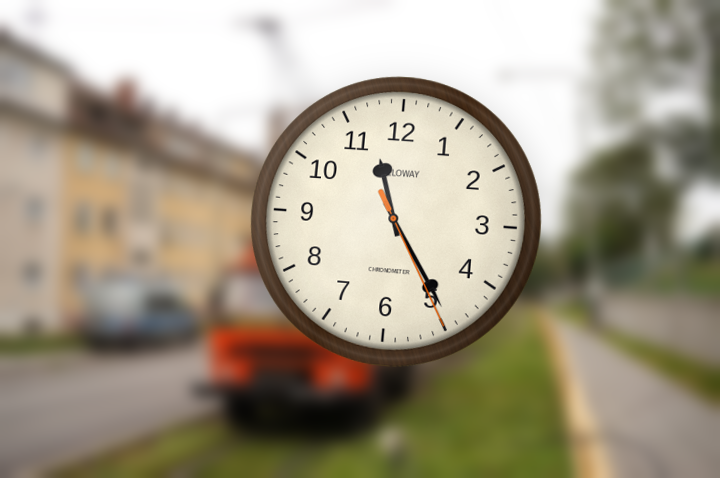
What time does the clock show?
11:24:25
